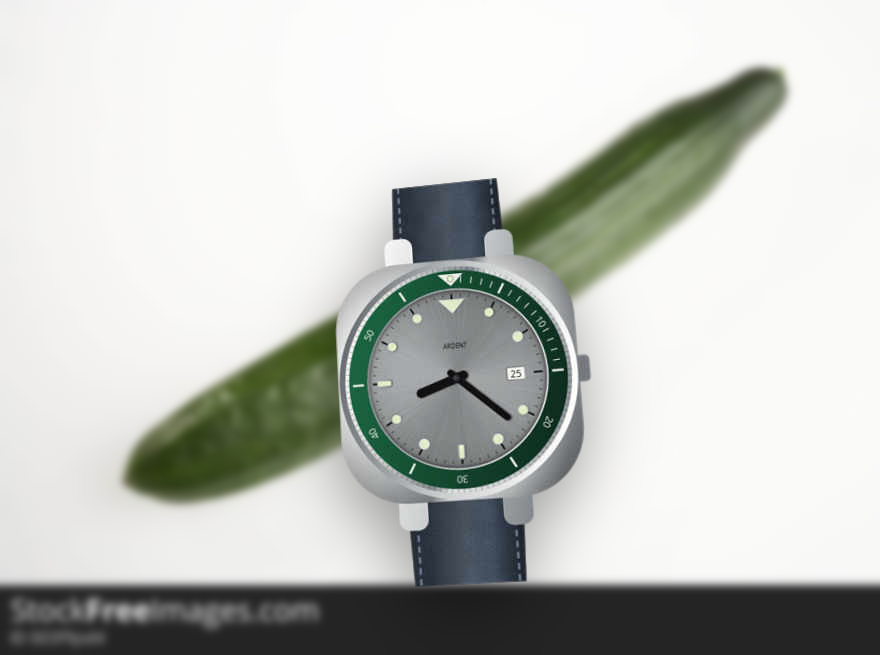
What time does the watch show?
8:22
